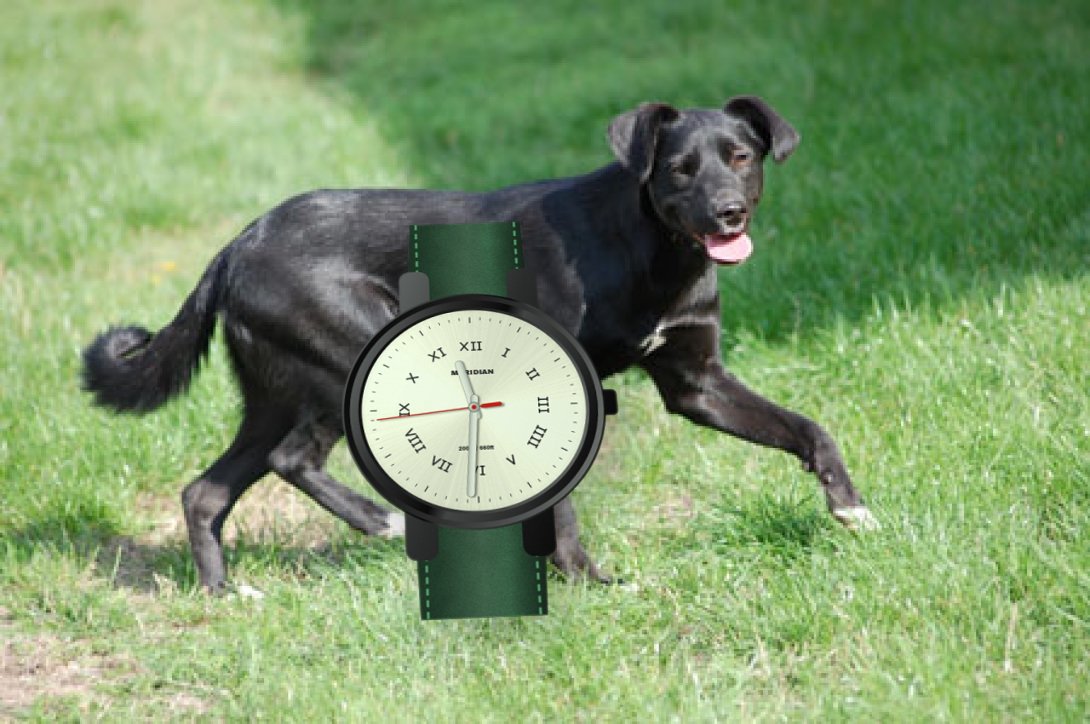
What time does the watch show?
11:30:44
